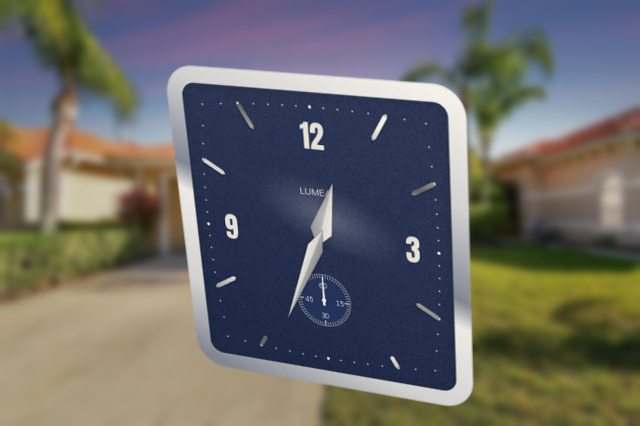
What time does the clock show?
12:34
